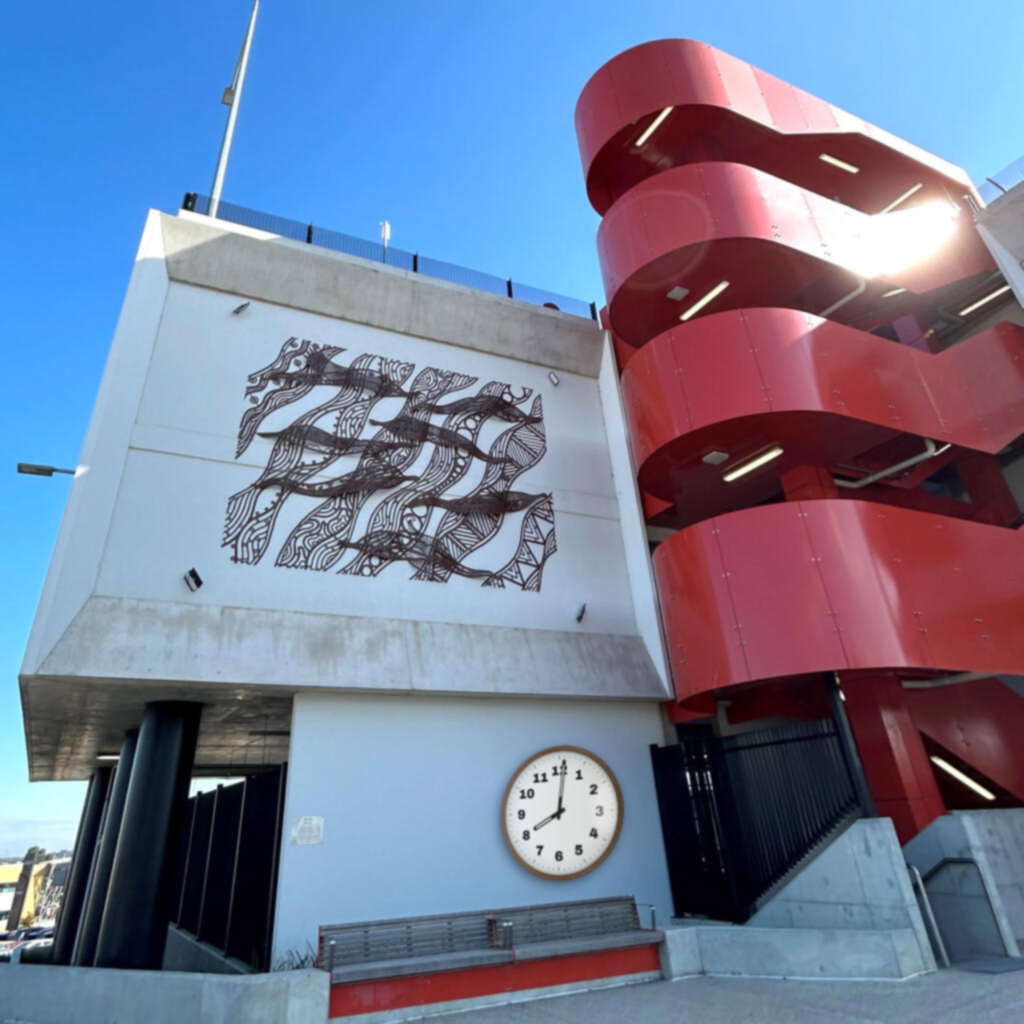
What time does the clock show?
8:01
